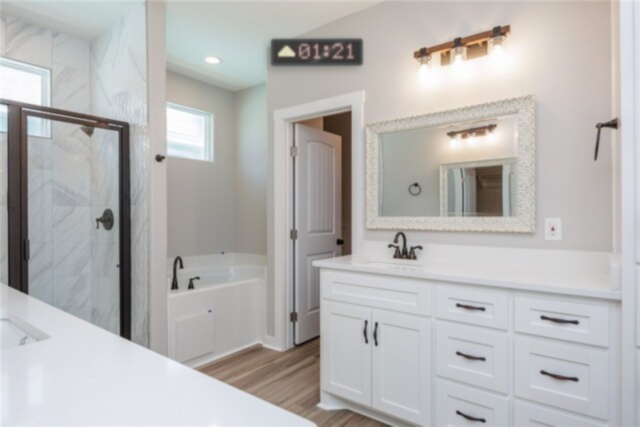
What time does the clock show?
1:21
